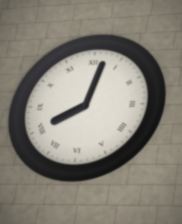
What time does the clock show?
8:02
